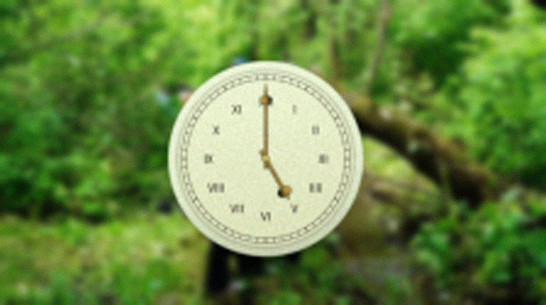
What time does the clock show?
5:00
